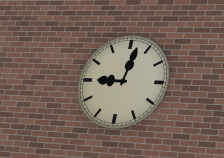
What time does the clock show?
9:02
